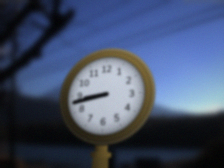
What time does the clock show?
8:43
